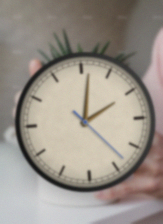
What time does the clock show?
2:01:23
